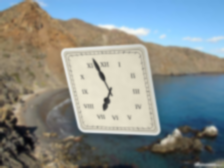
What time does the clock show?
6:57
